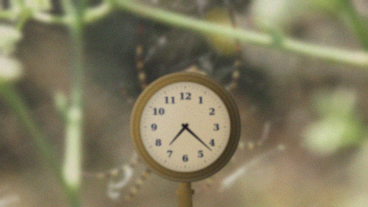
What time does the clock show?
7:22
